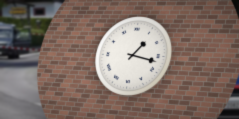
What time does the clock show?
1:17
